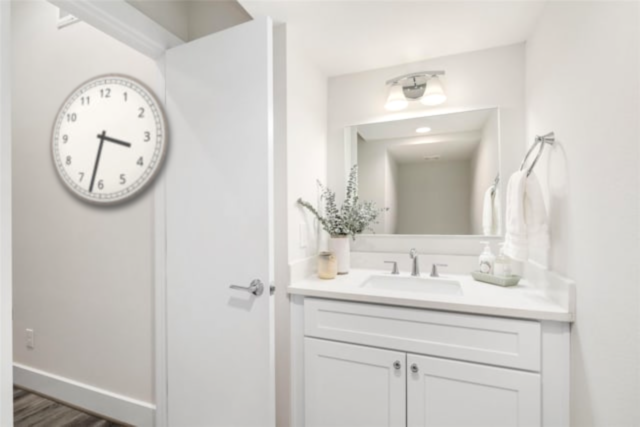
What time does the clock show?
3:32
